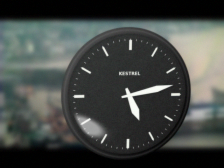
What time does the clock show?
5:13
